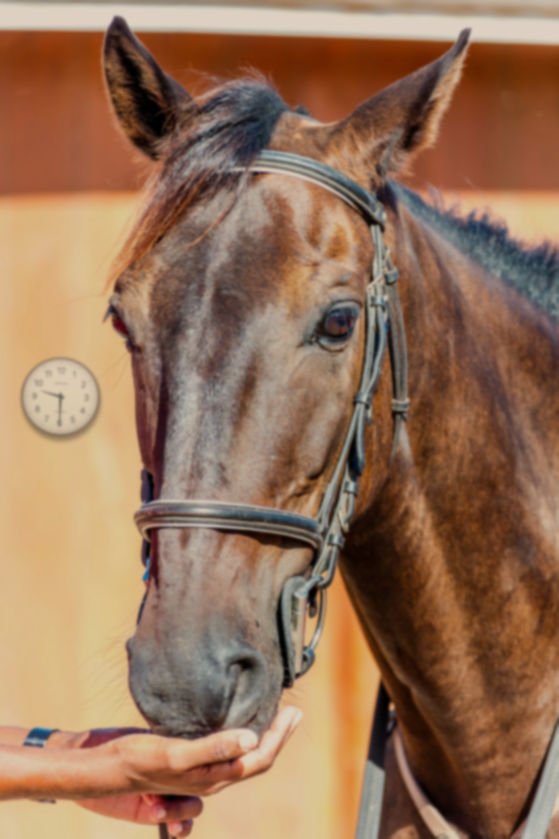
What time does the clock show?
9:30
